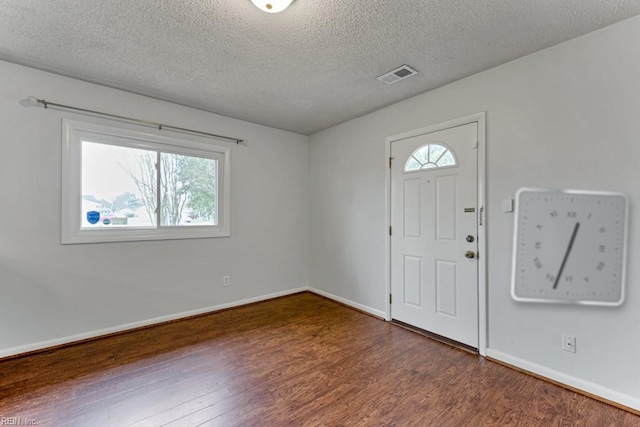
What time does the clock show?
12:33
